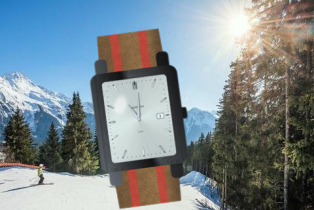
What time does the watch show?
11:01
